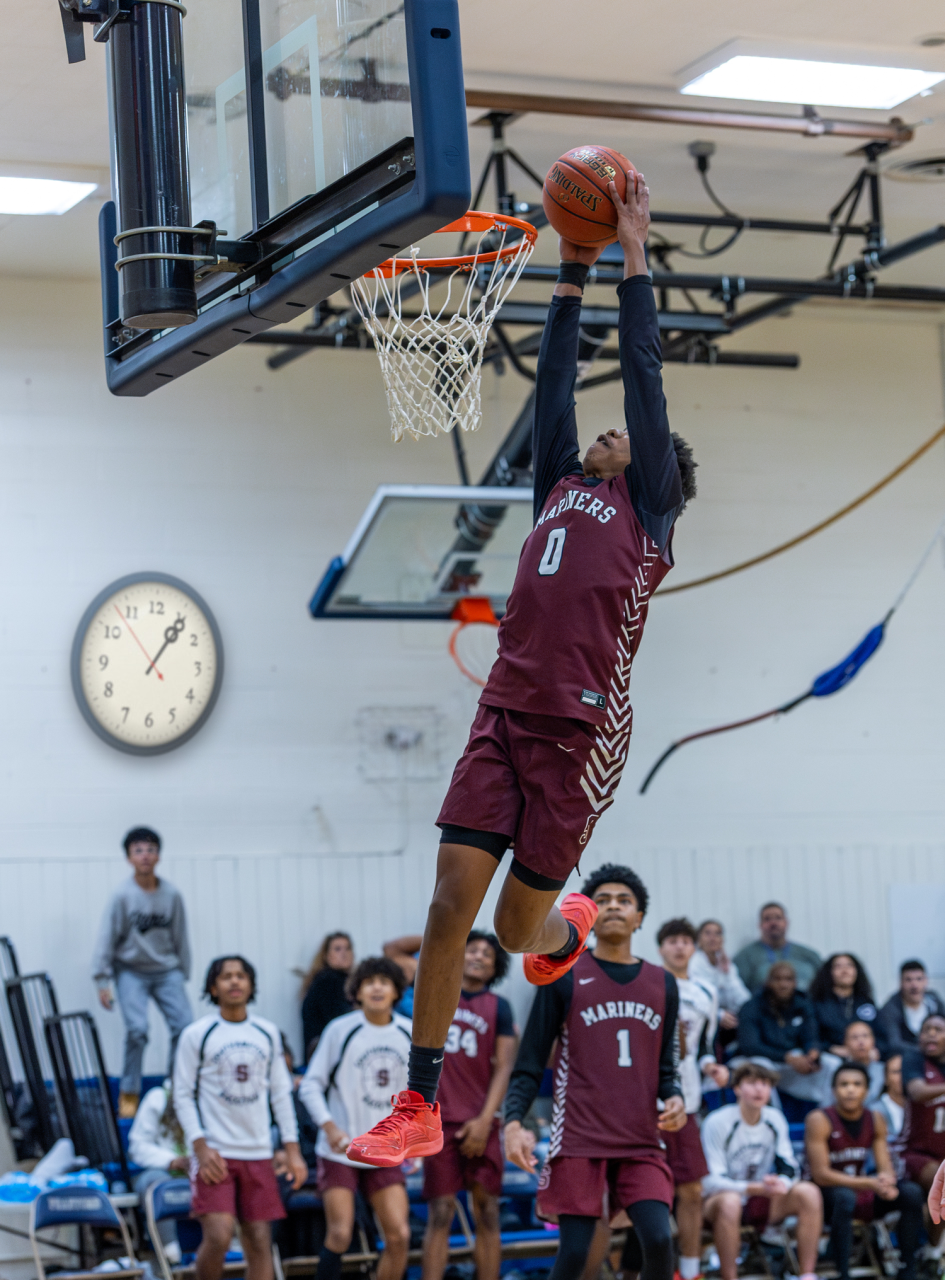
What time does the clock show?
1:05:53
